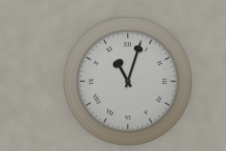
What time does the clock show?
11:03
